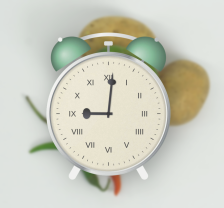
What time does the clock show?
9:01
